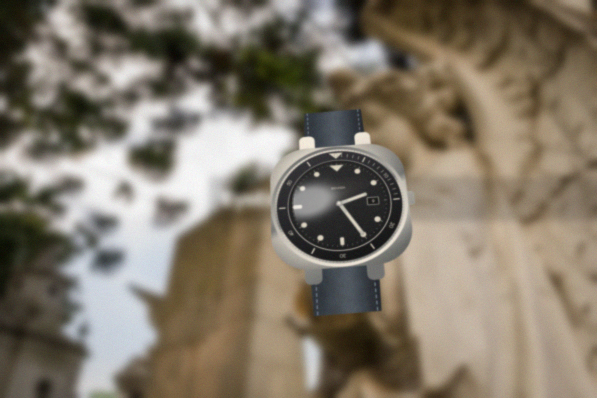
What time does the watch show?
2:25
